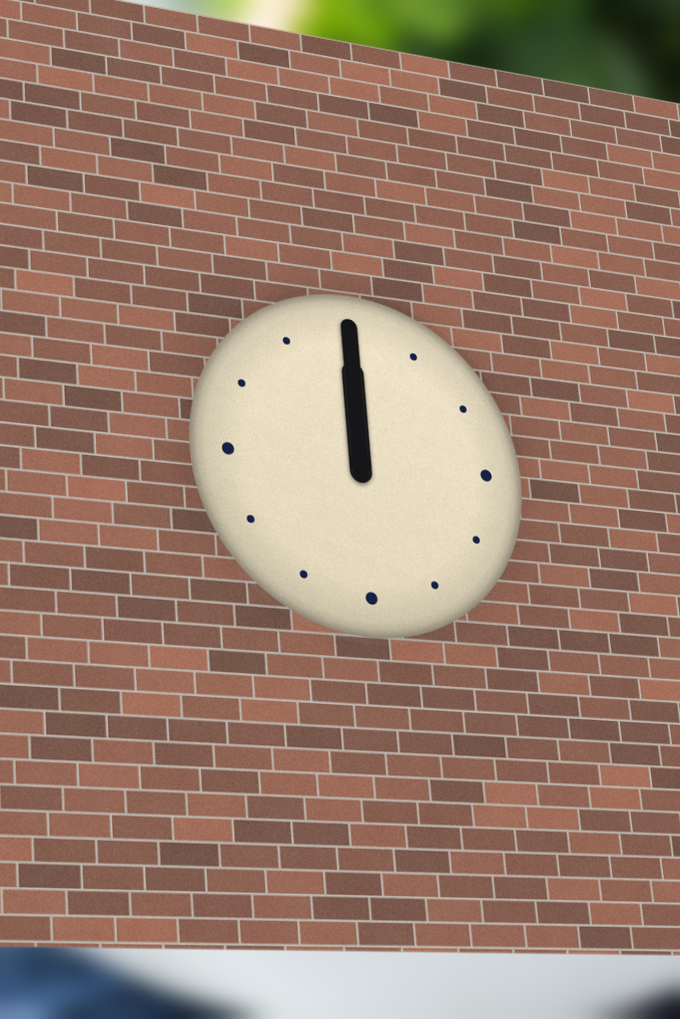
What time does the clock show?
12:00
